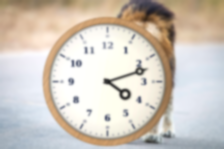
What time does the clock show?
4:12
